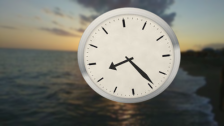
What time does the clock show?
8:24
